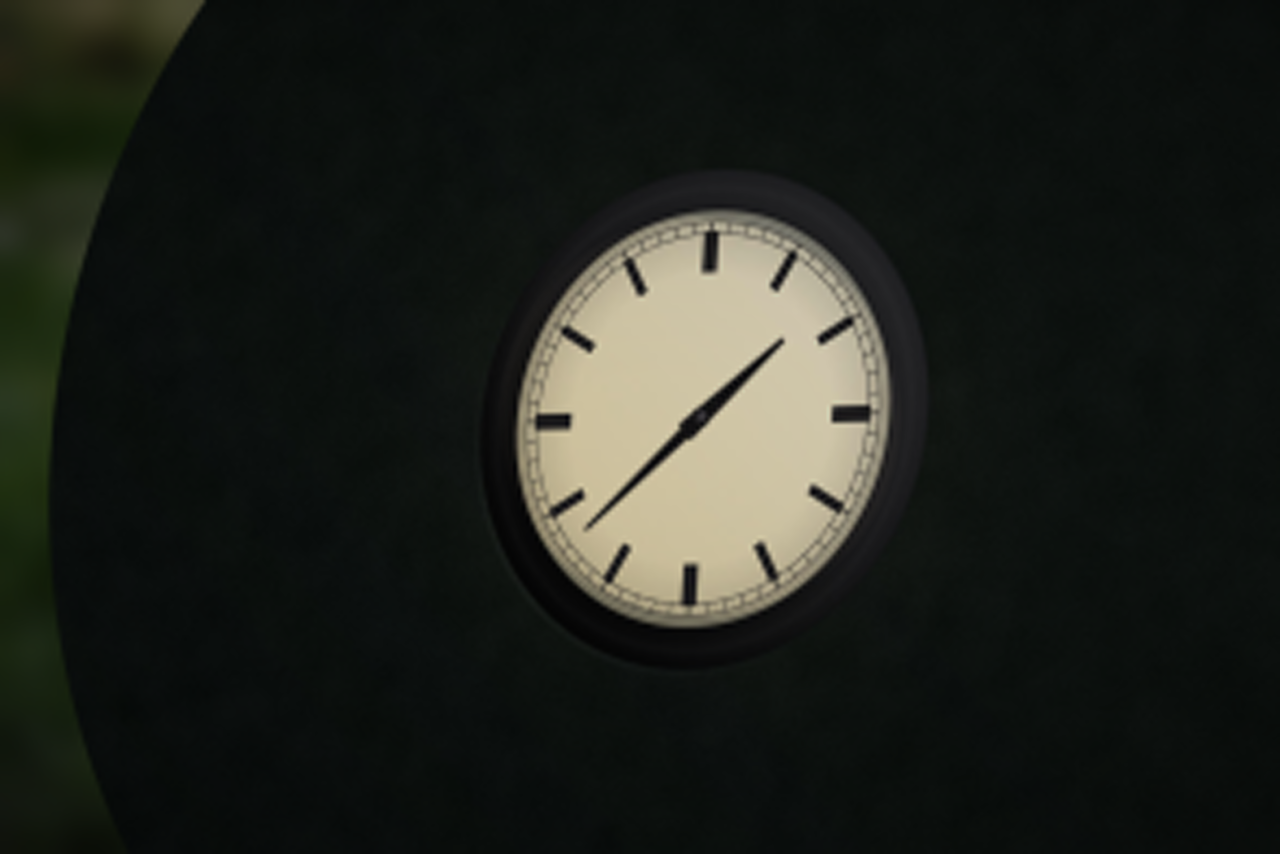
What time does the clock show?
1:38
